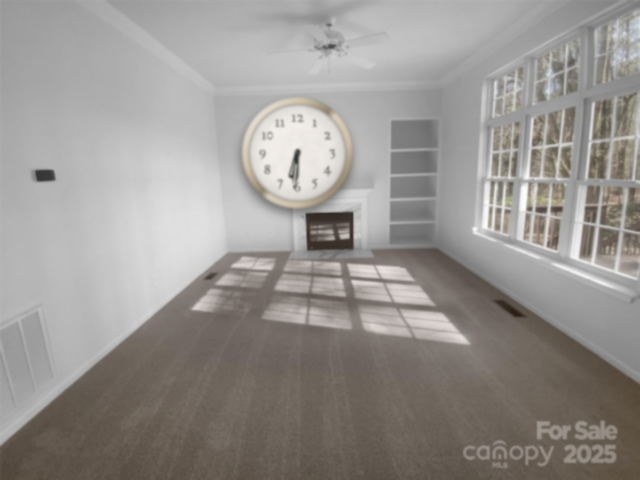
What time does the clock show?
6:31
